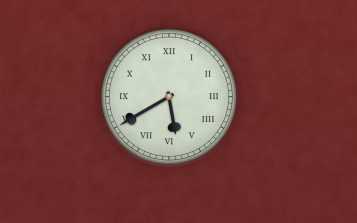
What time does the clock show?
5:40
